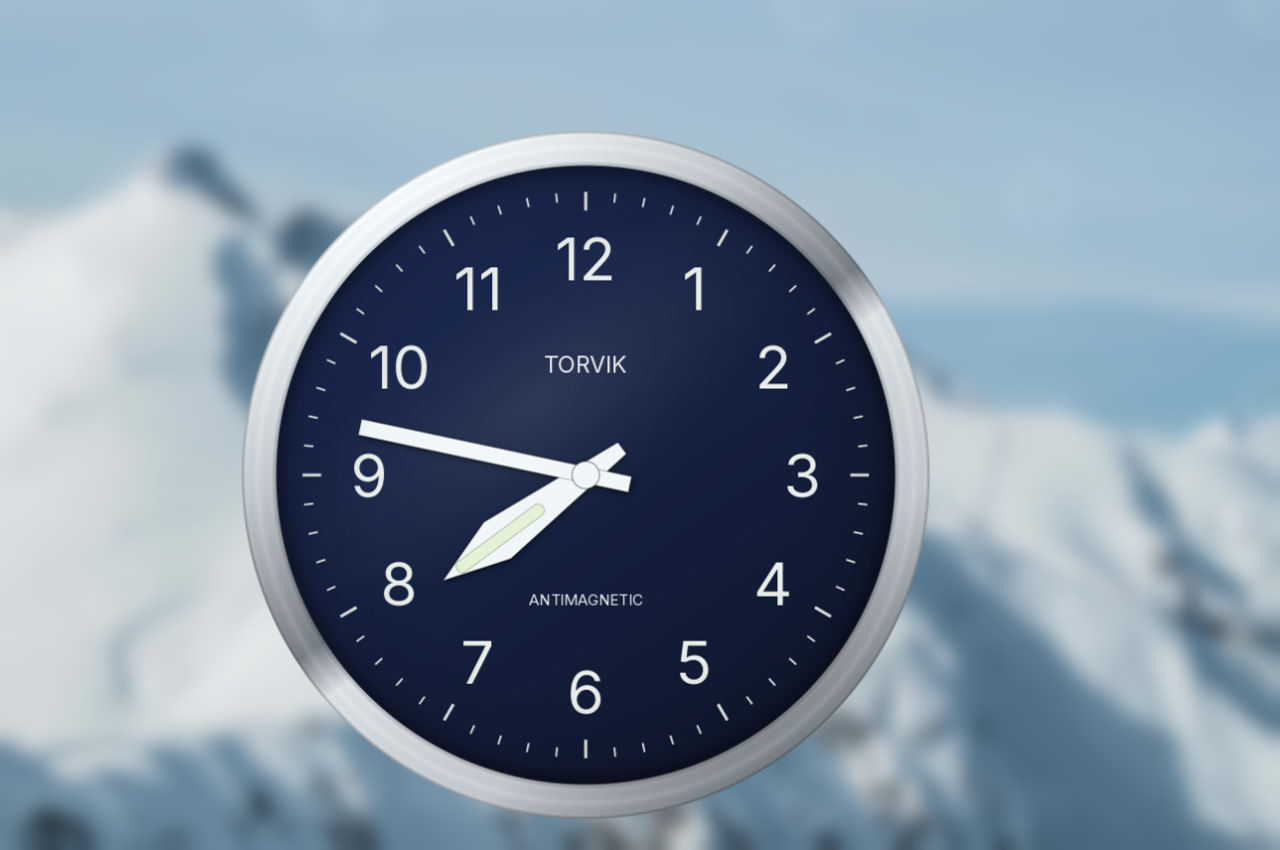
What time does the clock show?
7:47
